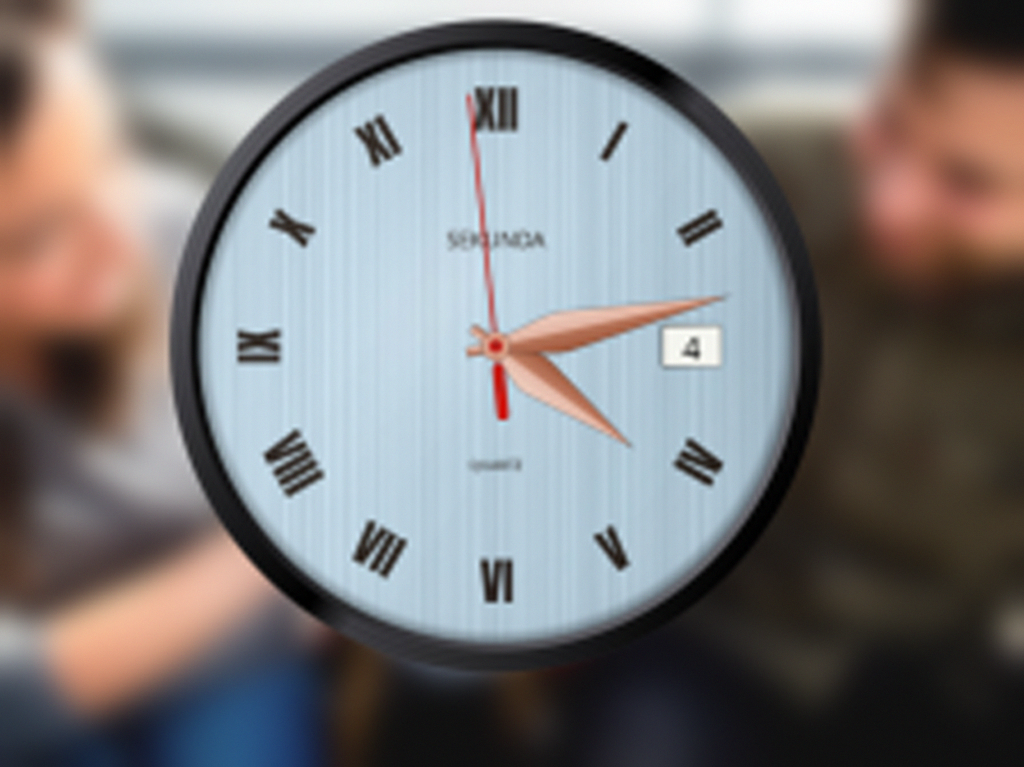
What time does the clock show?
4:12:59
